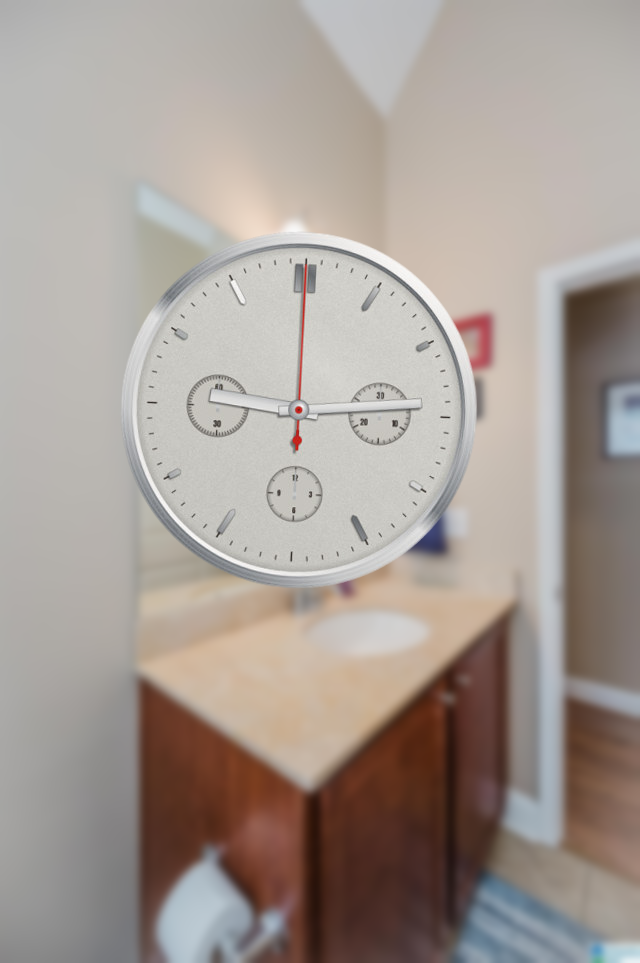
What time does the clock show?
9:14
